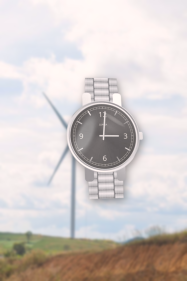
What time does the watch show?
3:01
